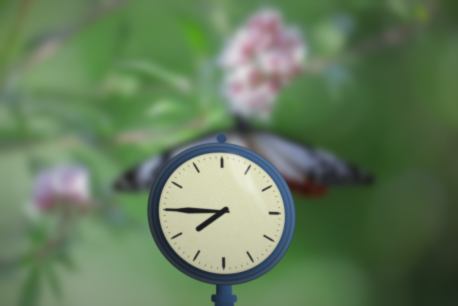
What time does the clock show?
7:45
